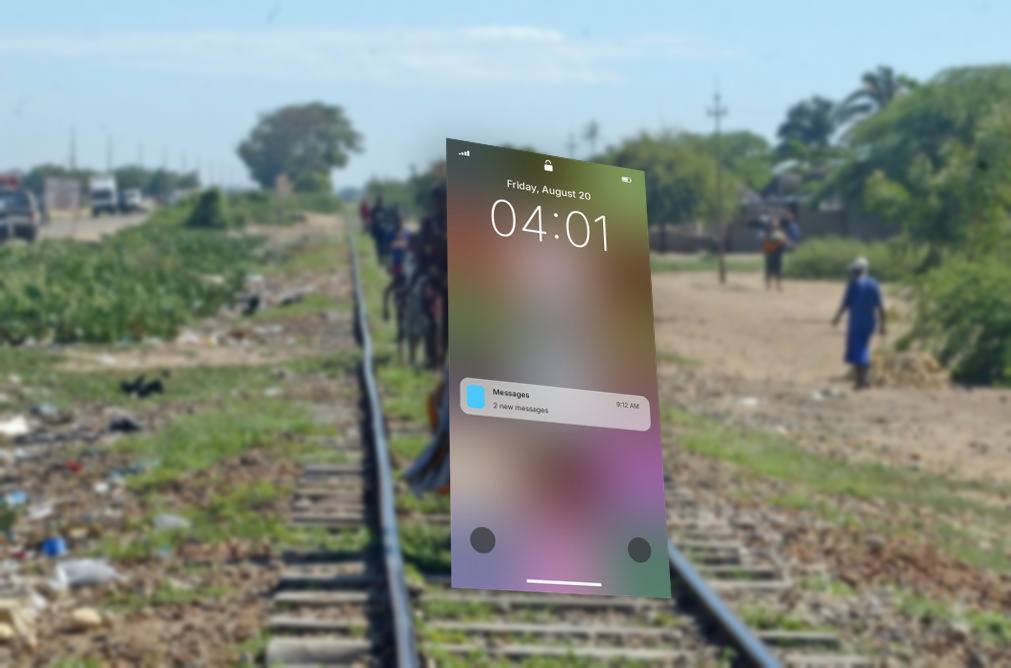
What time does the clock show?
4:01
